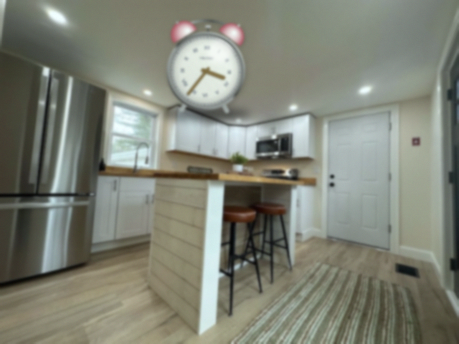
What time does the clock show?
3:36
